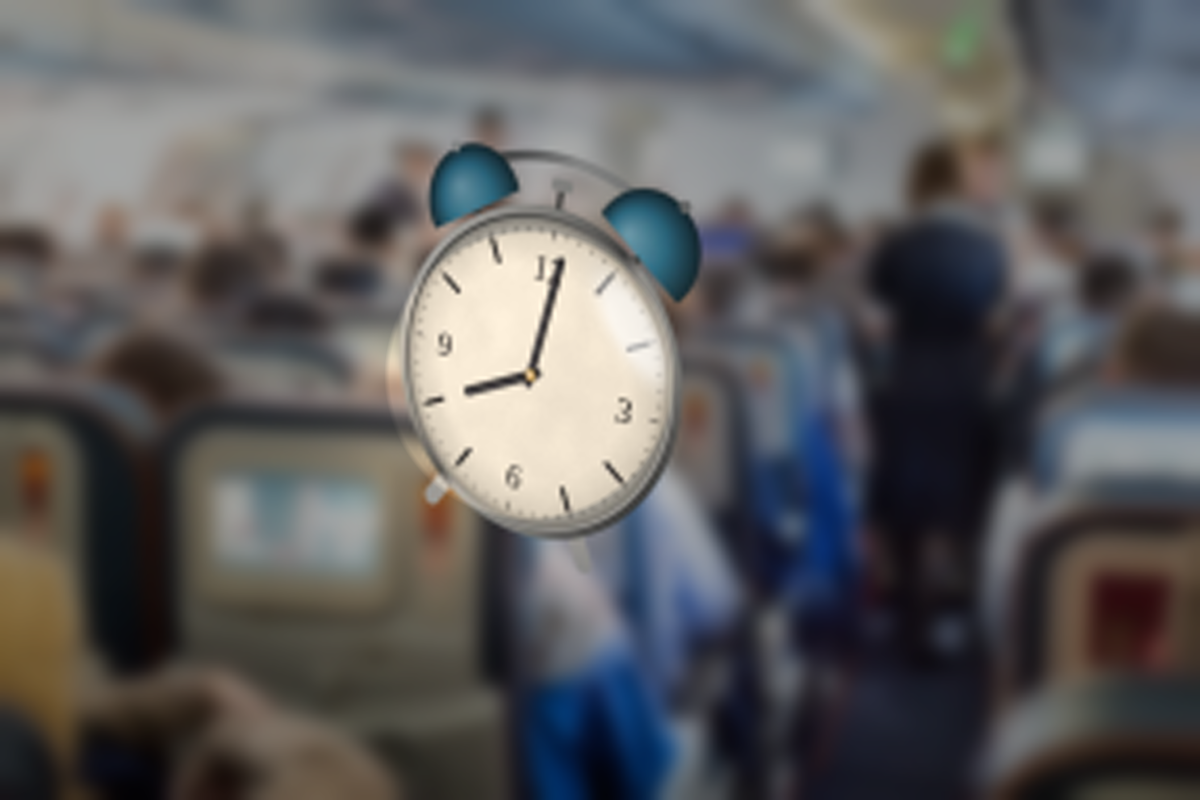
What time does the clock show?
8:01
